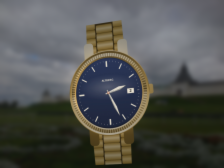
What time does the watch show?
2:26
